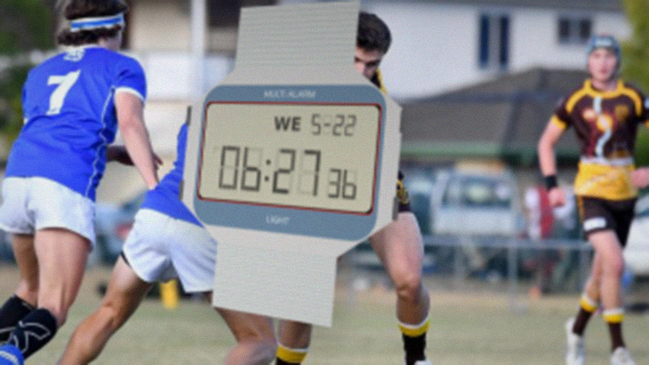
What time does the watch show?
6:27:36
